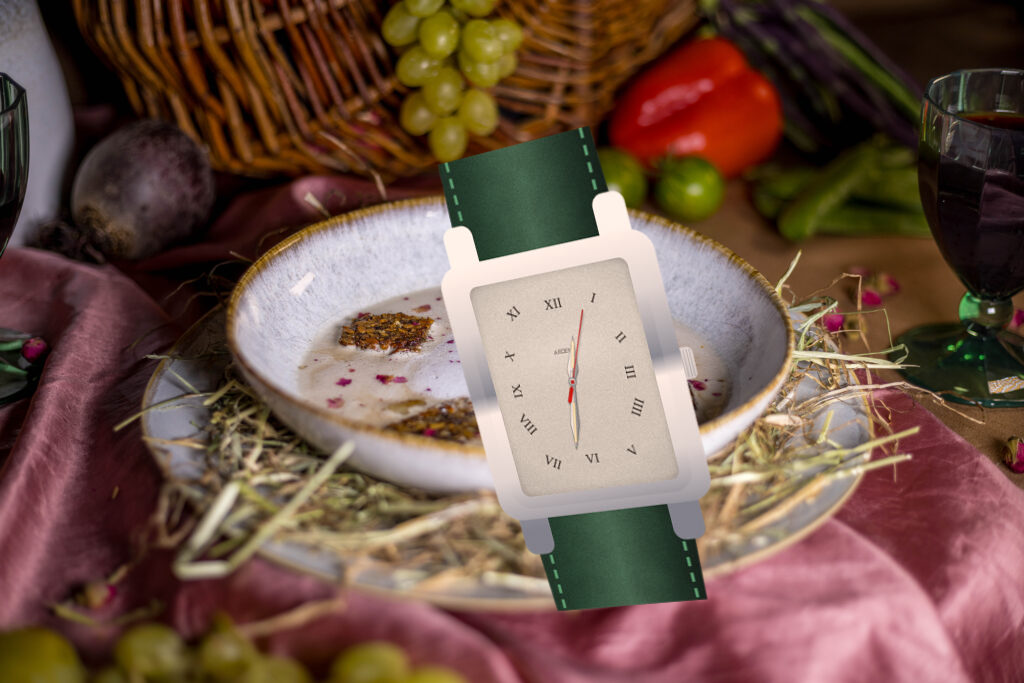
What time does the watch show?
12:32:04
